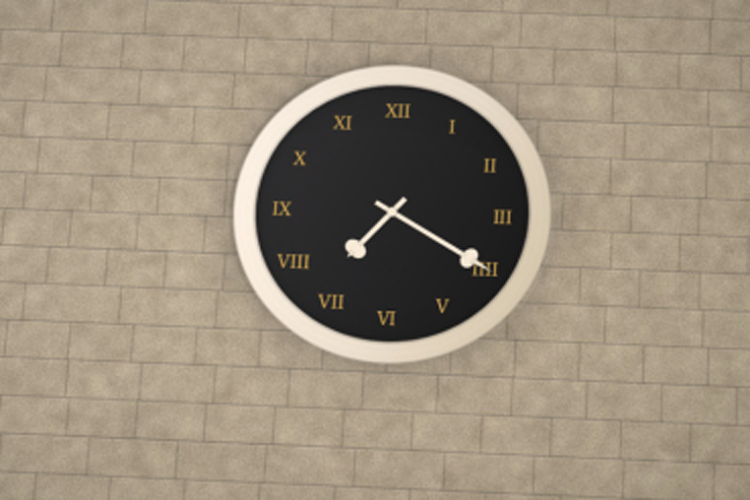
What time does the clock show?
7:20
